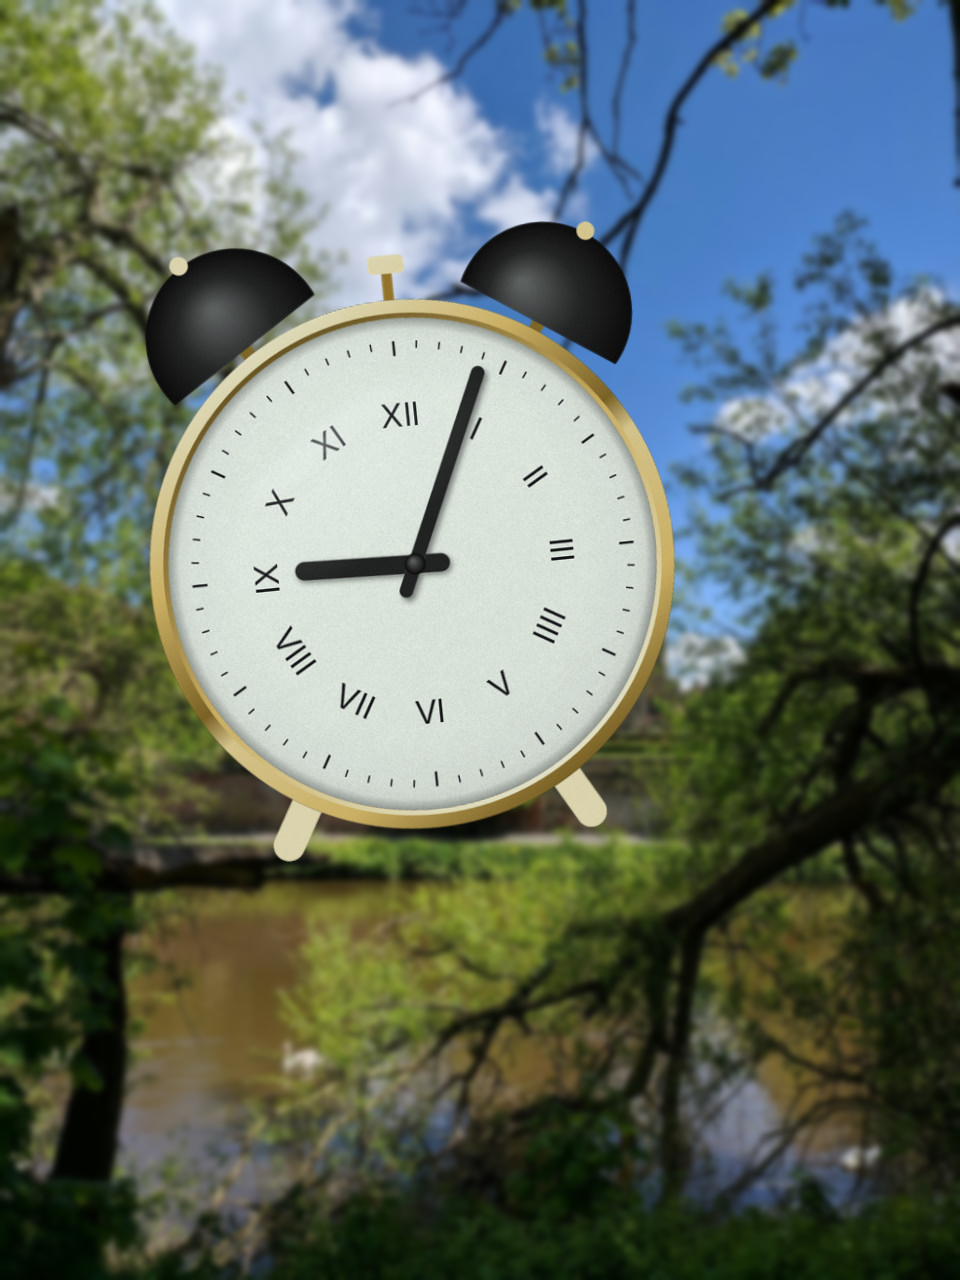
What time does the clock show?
9:04
